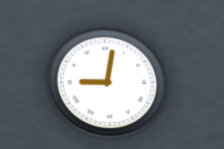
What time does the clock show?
9:02
